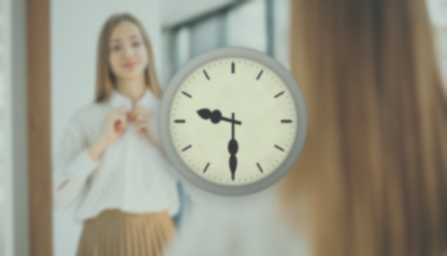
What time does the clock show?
9:30
